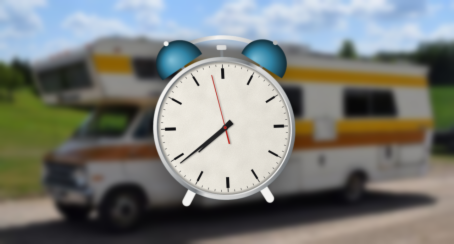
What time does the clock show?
7:38:58
